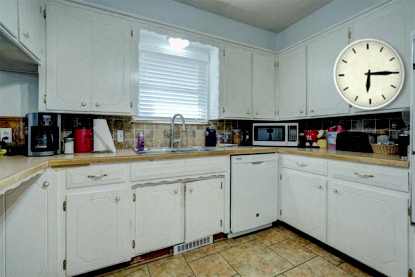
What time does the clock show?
6:15
